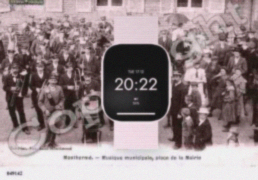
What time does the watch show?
20:22
